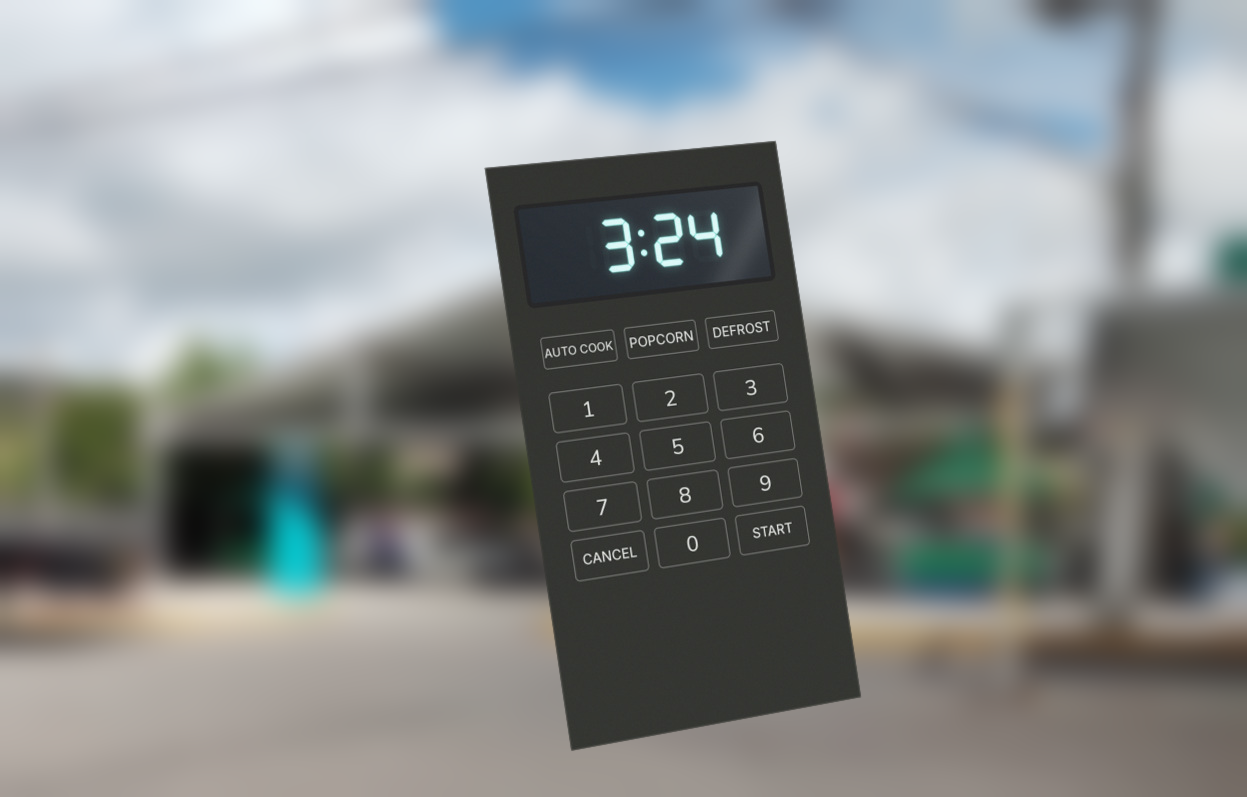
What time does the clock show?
3:24
